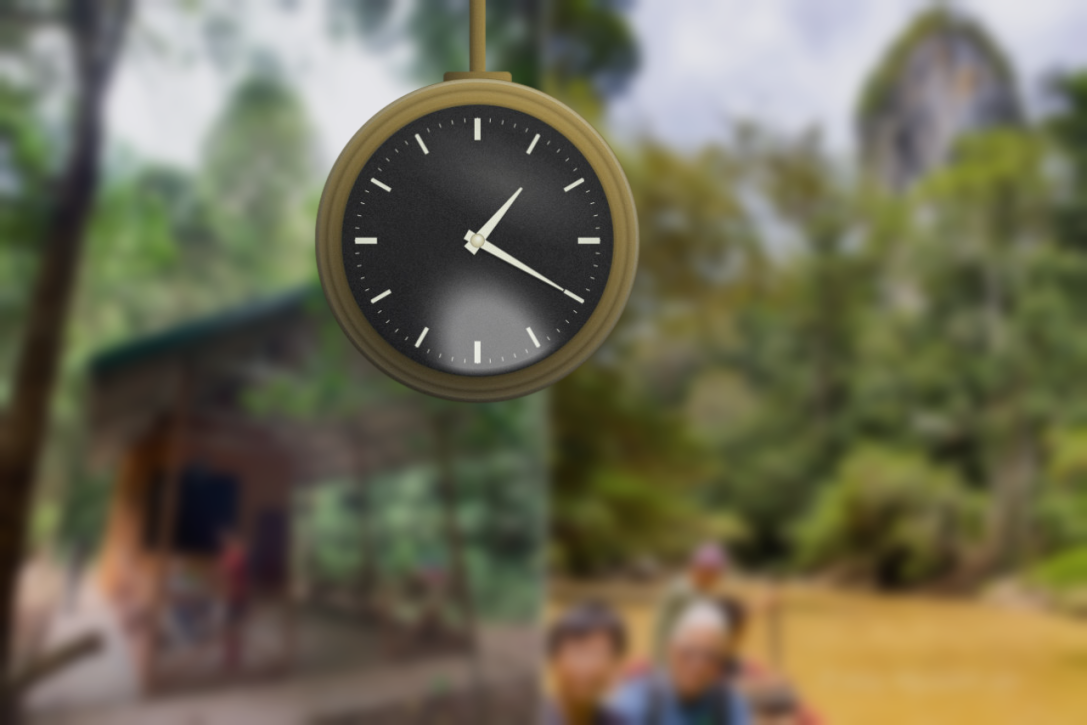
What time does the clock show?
1:20
